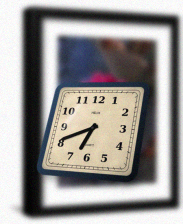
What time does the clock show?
6:41
